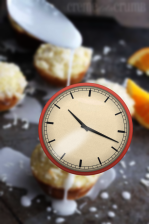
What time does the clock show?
10:18
